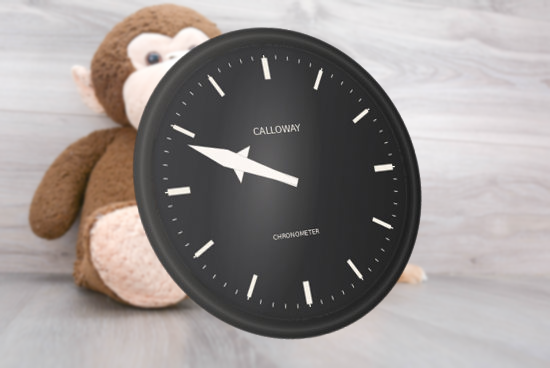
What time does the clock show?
9:49
